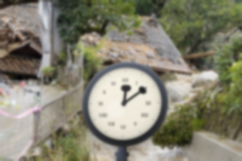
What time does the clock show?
12:09
